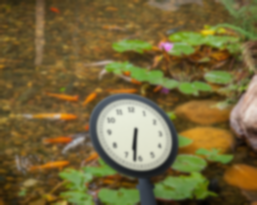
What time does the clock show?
6:32
